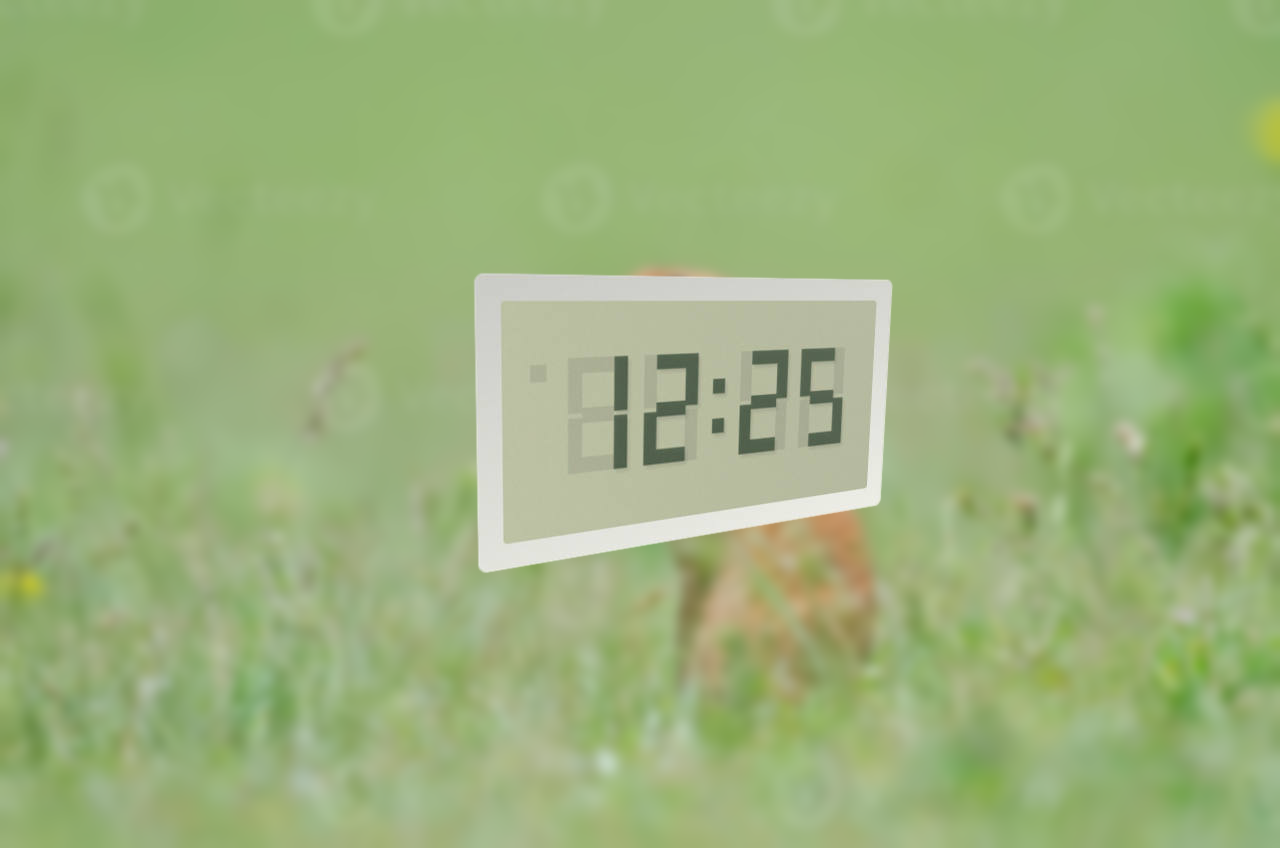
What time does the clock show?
12:25
